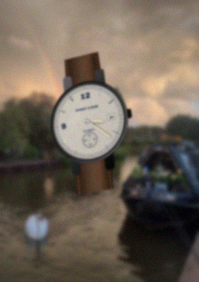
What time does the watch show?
3:22
